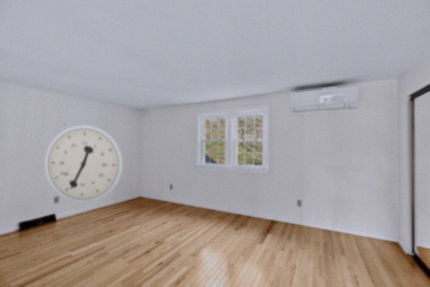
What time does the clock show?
12:34
